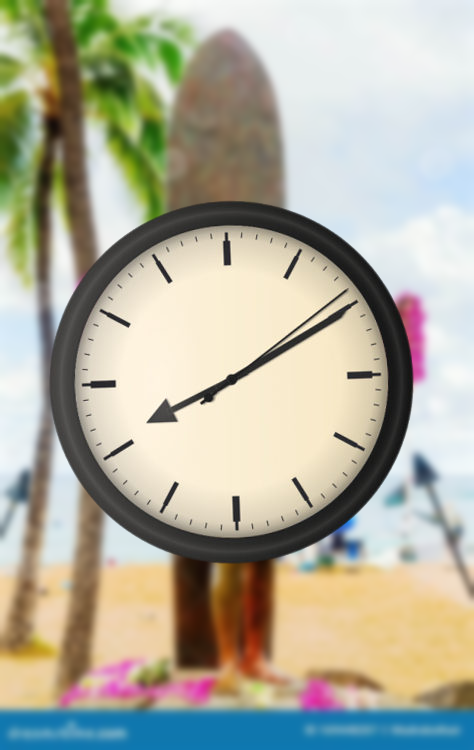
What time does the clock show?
8:10:09
